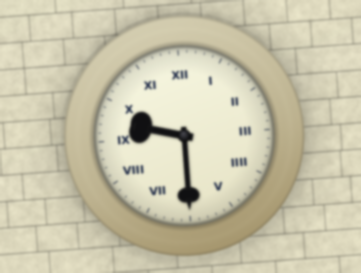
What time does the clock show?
9:30
